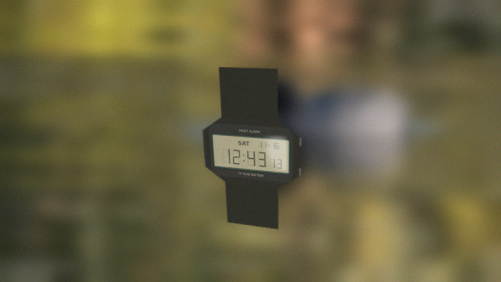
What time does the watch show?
12:43:13
